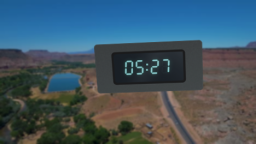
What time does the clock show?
5:27
